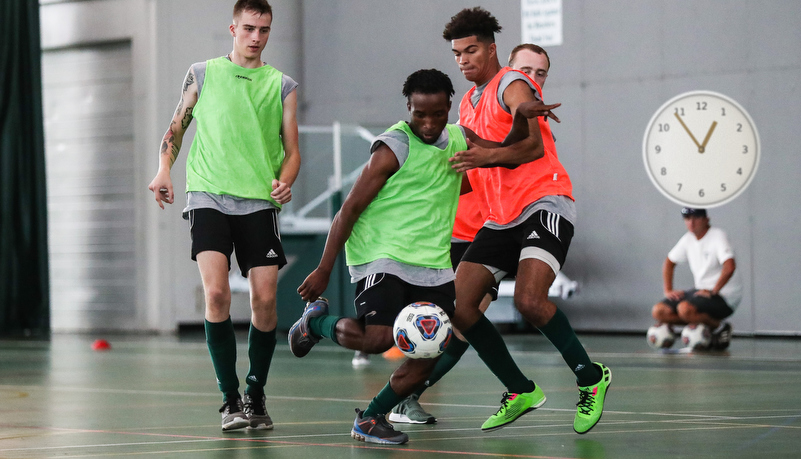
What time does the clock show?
12:54
